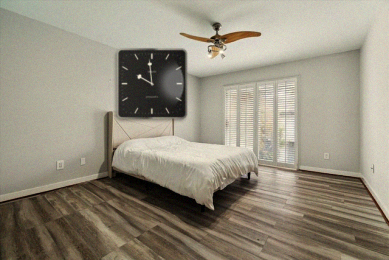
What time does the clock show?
9:59
